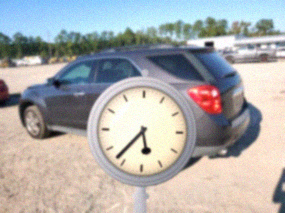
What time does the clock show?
5:37
